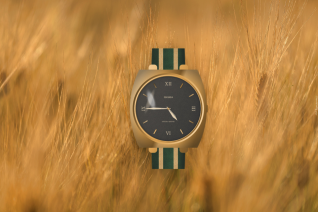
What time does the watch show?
4:45
